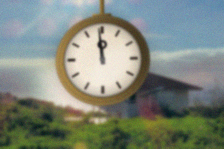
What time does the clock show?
11:59
